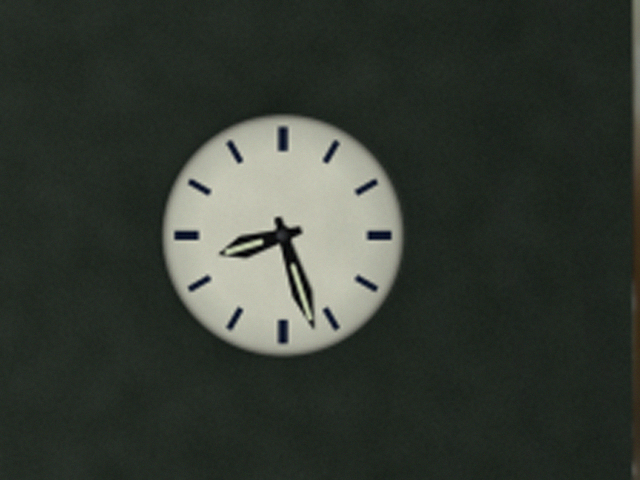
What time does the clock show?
8:27
